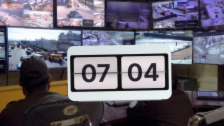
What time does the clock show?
7:04
